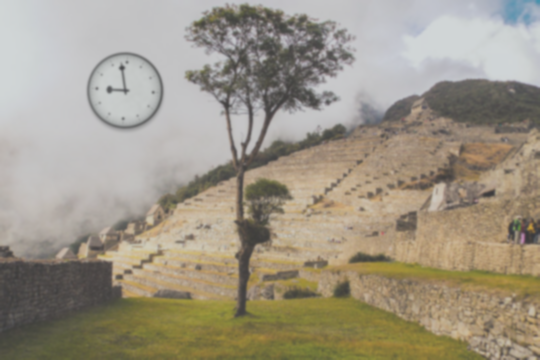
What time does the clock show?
8:58
